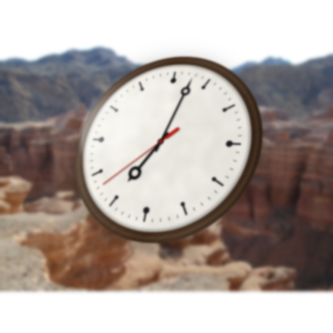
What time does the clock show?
7:02:38
